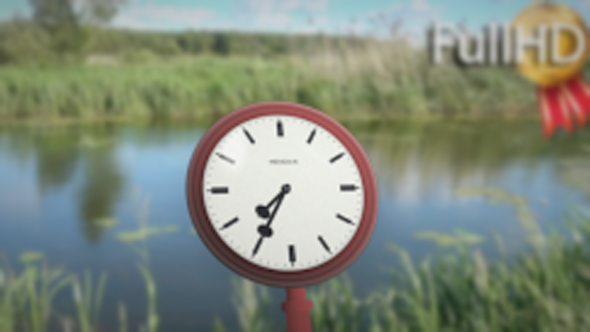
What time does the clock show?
7:35
